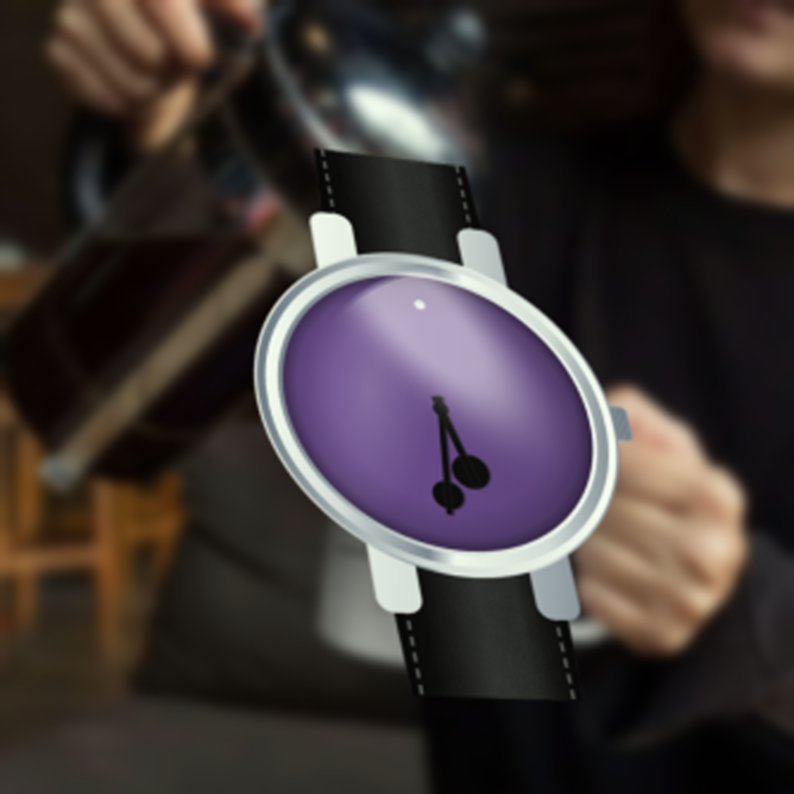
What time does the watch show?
5:31
